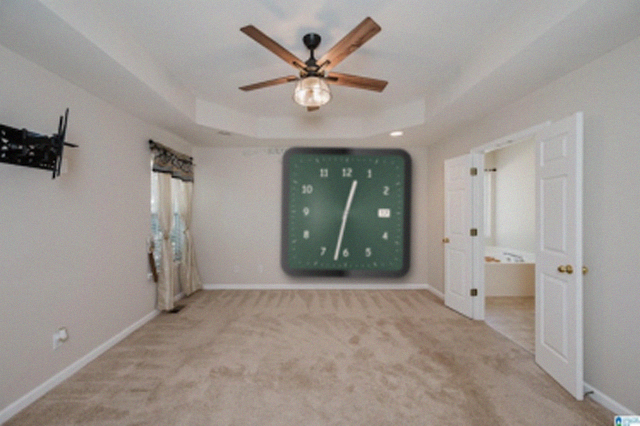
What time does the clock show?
12:32
